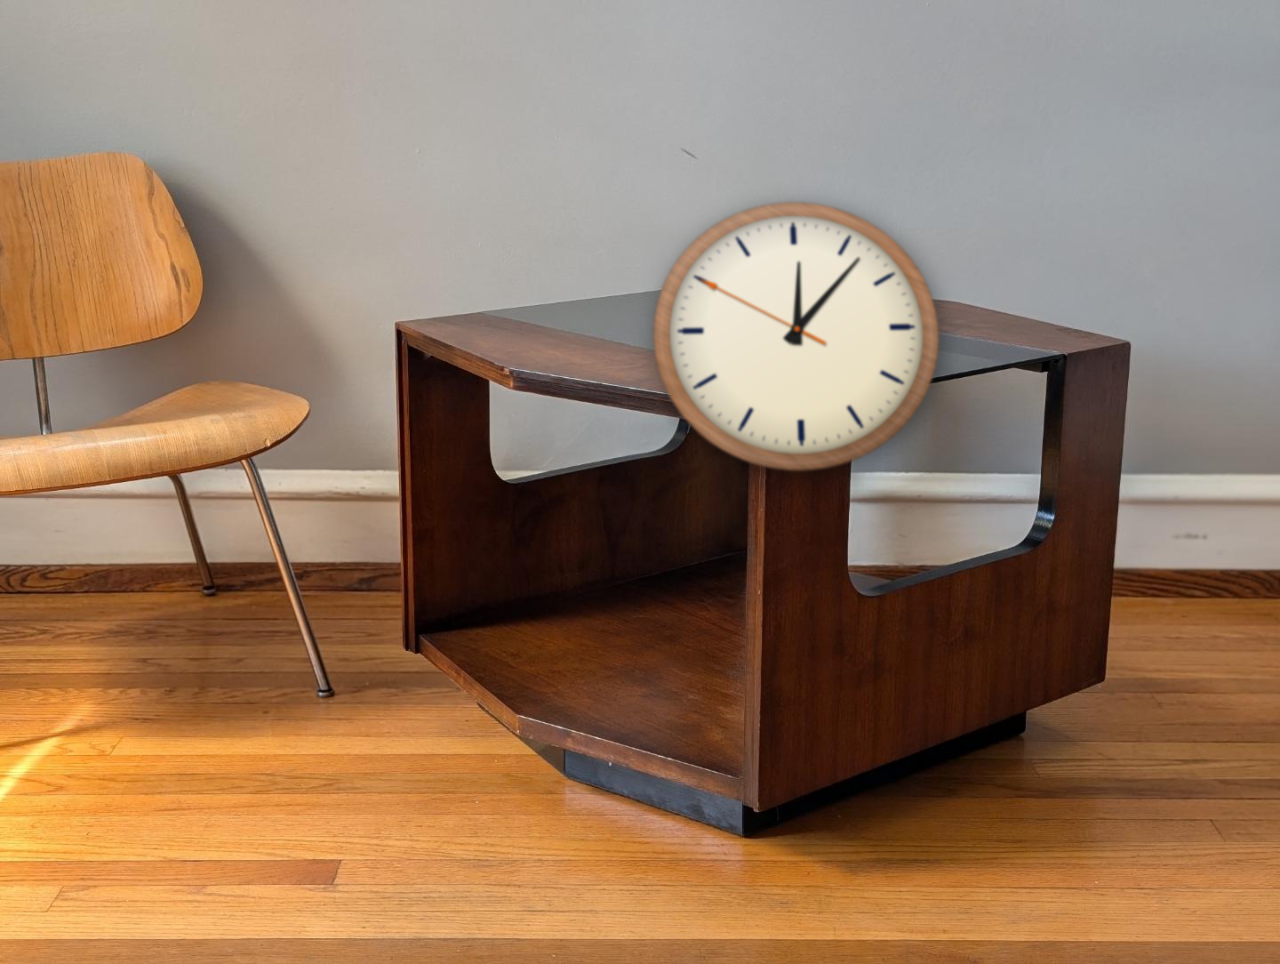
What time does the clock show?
12:06:50
